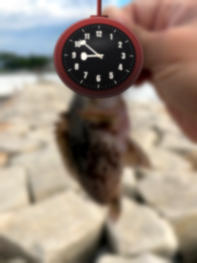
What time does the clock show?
8:52
